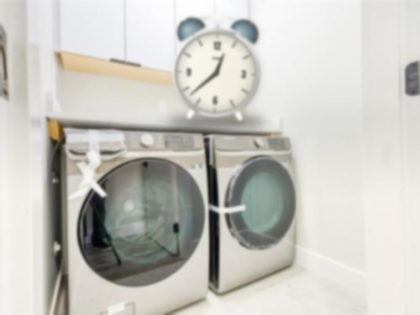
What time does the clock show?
12:38
